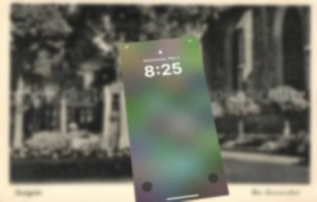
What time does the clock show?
8:25
